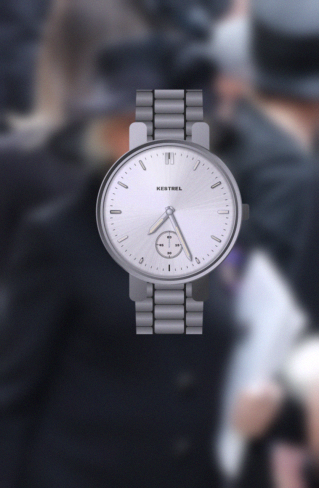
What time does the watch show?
7:26
